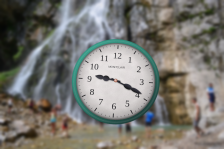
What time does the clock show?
9:19
